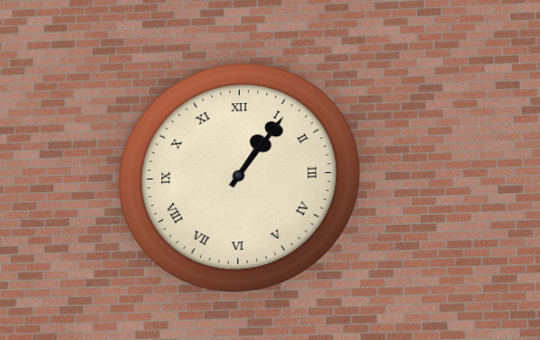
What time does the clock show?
1:06
